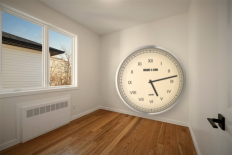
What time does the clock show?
5:13
